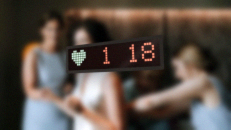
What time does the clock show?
1:18
